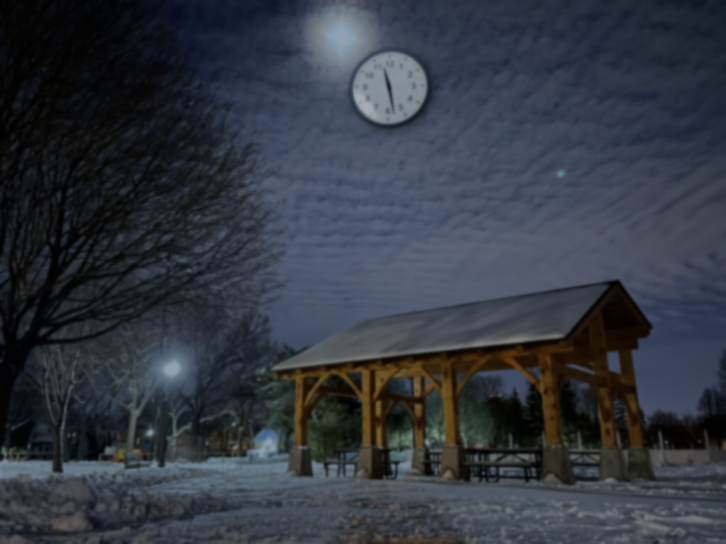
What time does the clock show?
11:28
